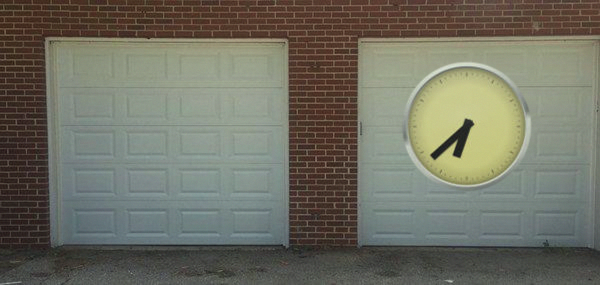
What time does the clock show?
6:38
